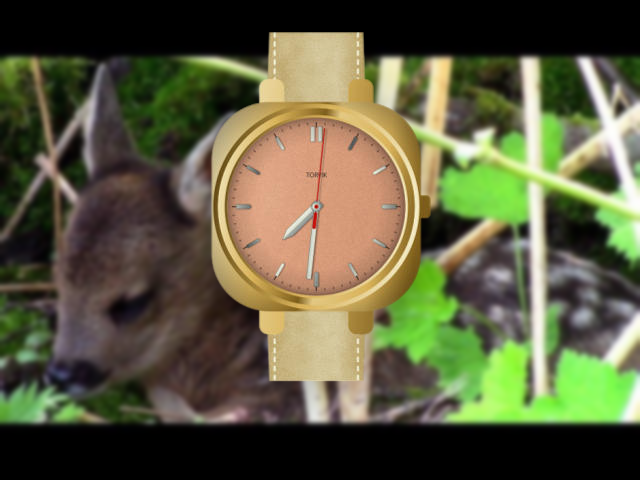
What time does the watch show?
7:31:01
